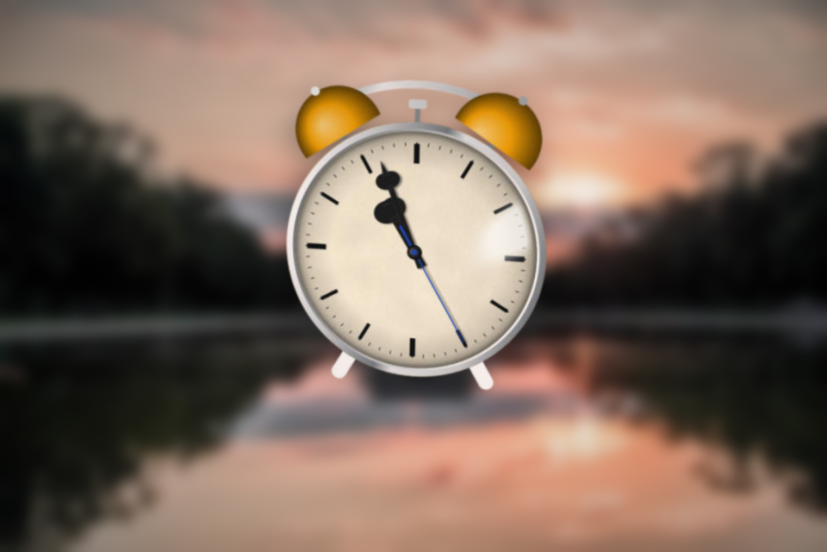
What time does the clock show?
10:56:25
